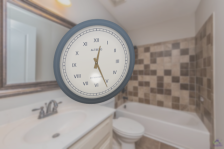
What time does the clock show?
12:26
